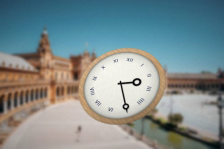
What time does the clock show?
2:25
